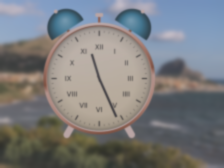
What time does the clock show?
11:26
